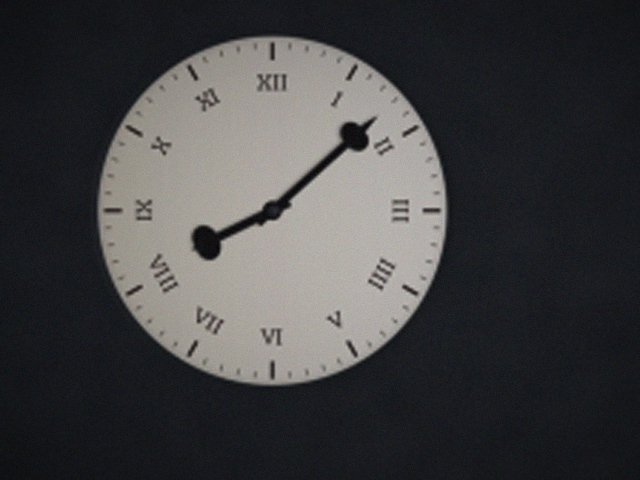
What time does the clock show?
8:08
